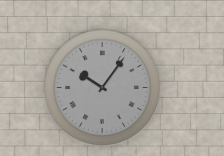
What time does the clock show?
10:06
